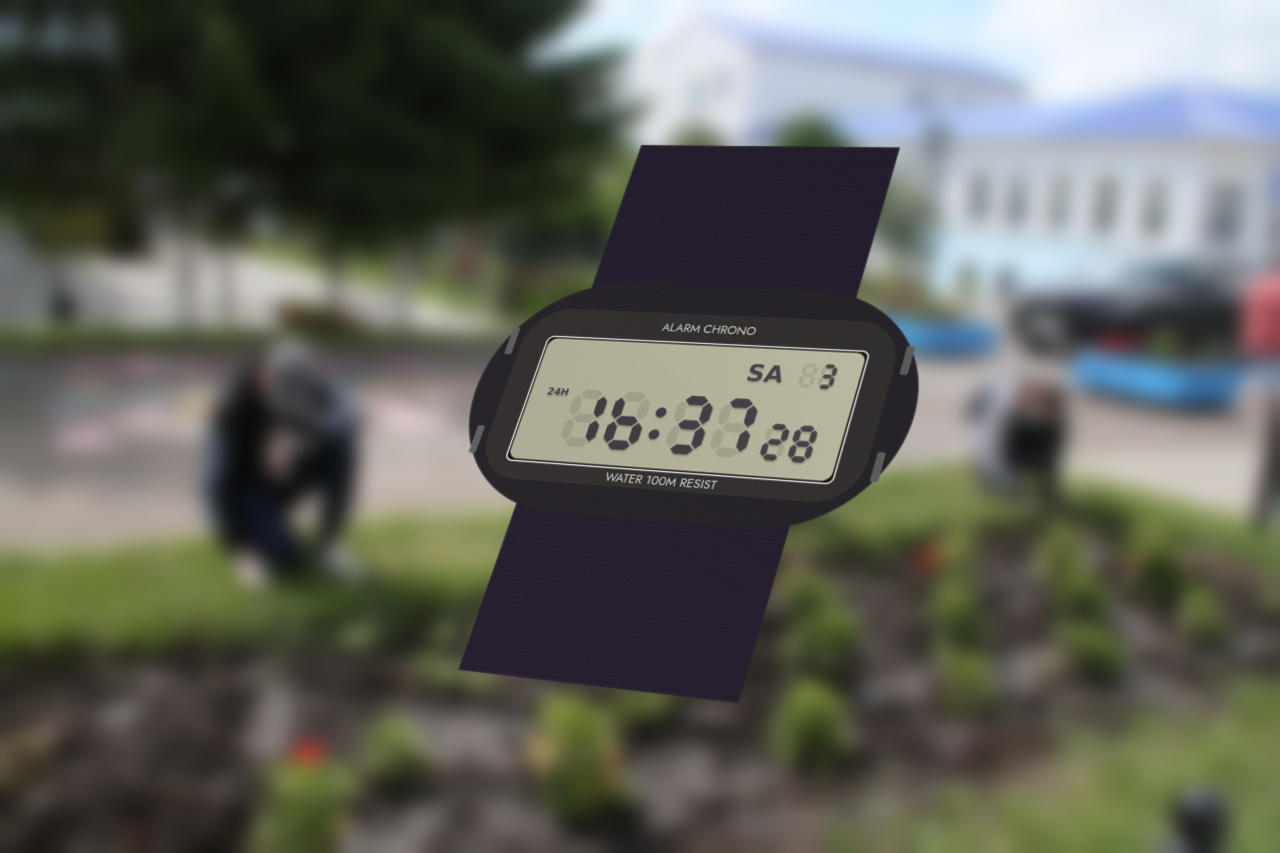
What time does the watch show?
16:37:28
